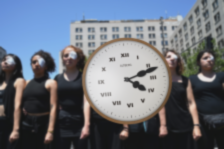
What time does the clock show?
4:12
